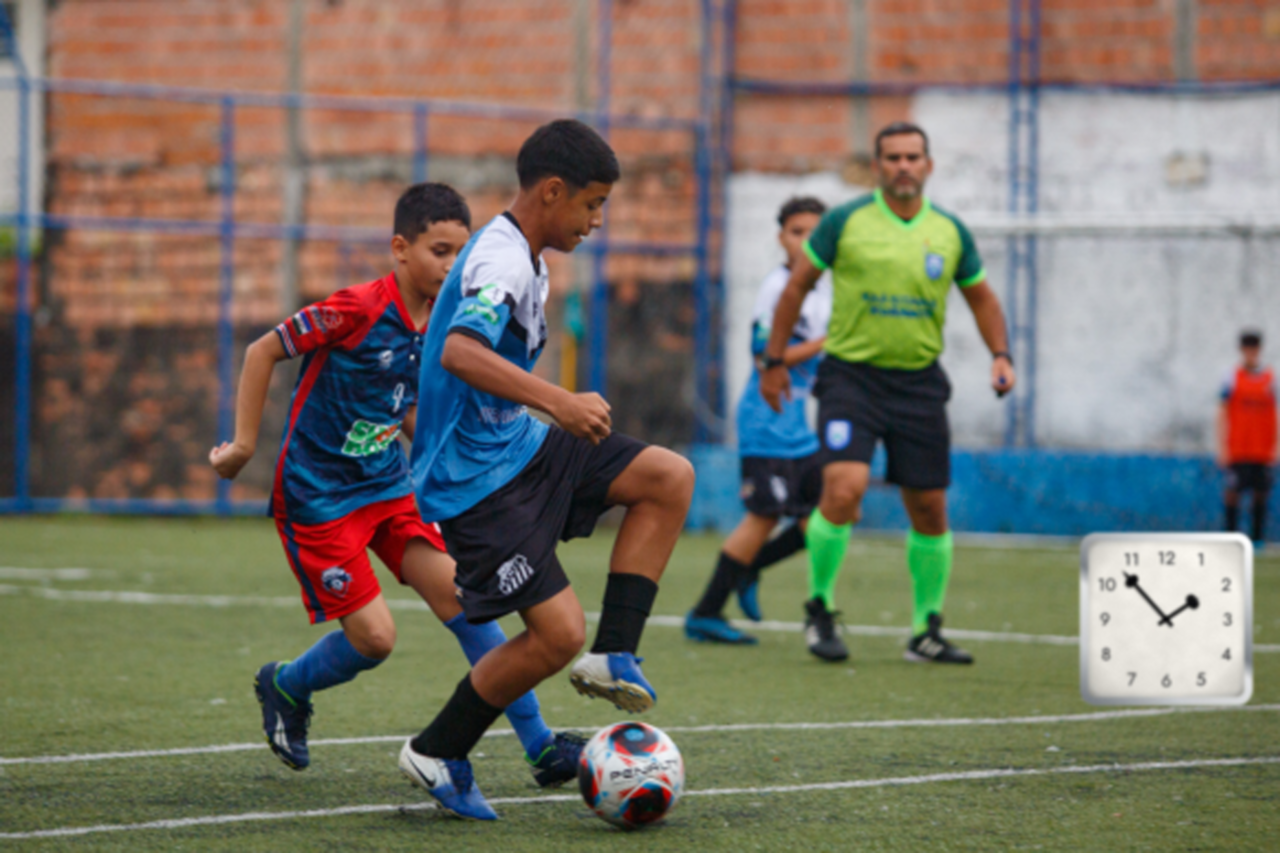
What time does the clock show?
1:53
